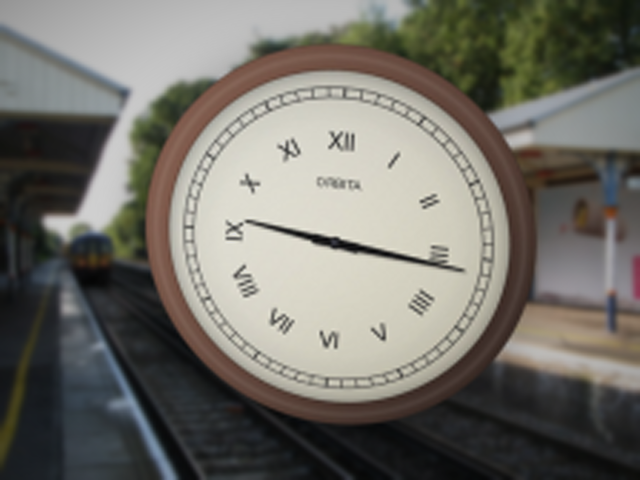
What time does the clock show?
9:16
